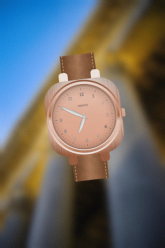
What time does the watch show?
6:50
